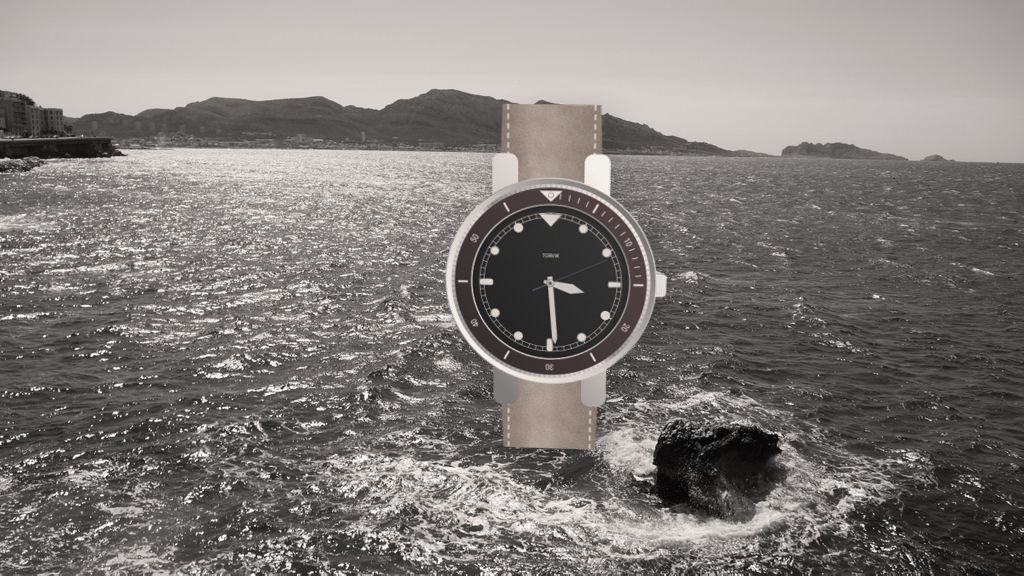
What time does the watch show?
3:29:11
